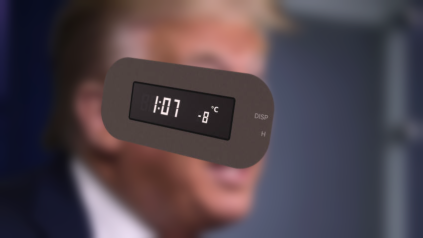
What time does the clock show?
1:07
